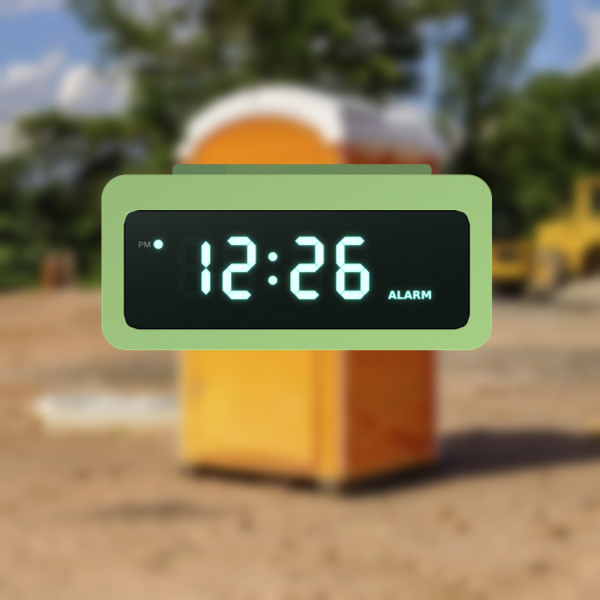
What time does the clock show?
12:26
